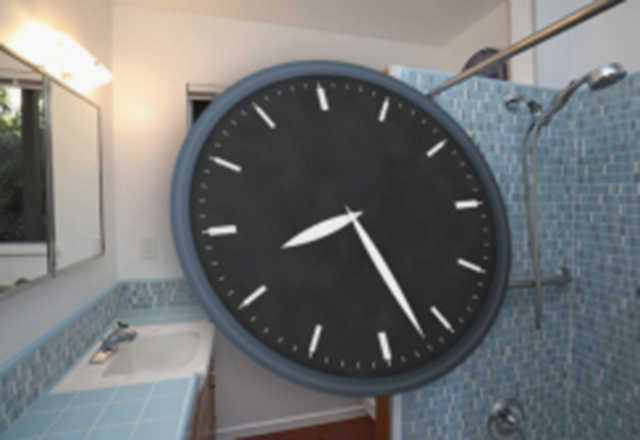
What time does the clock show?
8:27
